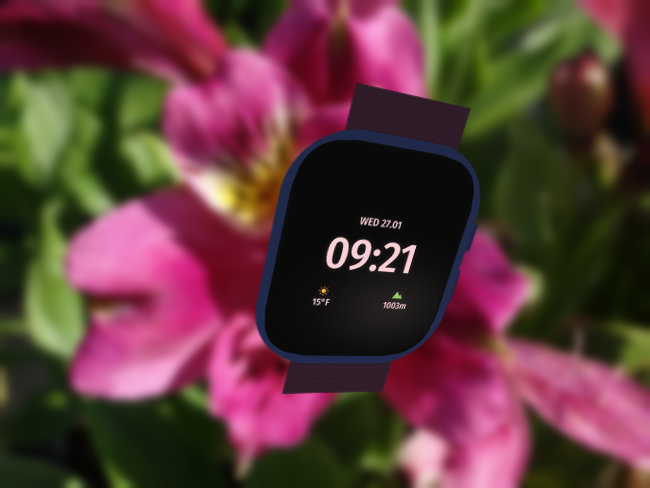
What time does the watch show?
9:21
